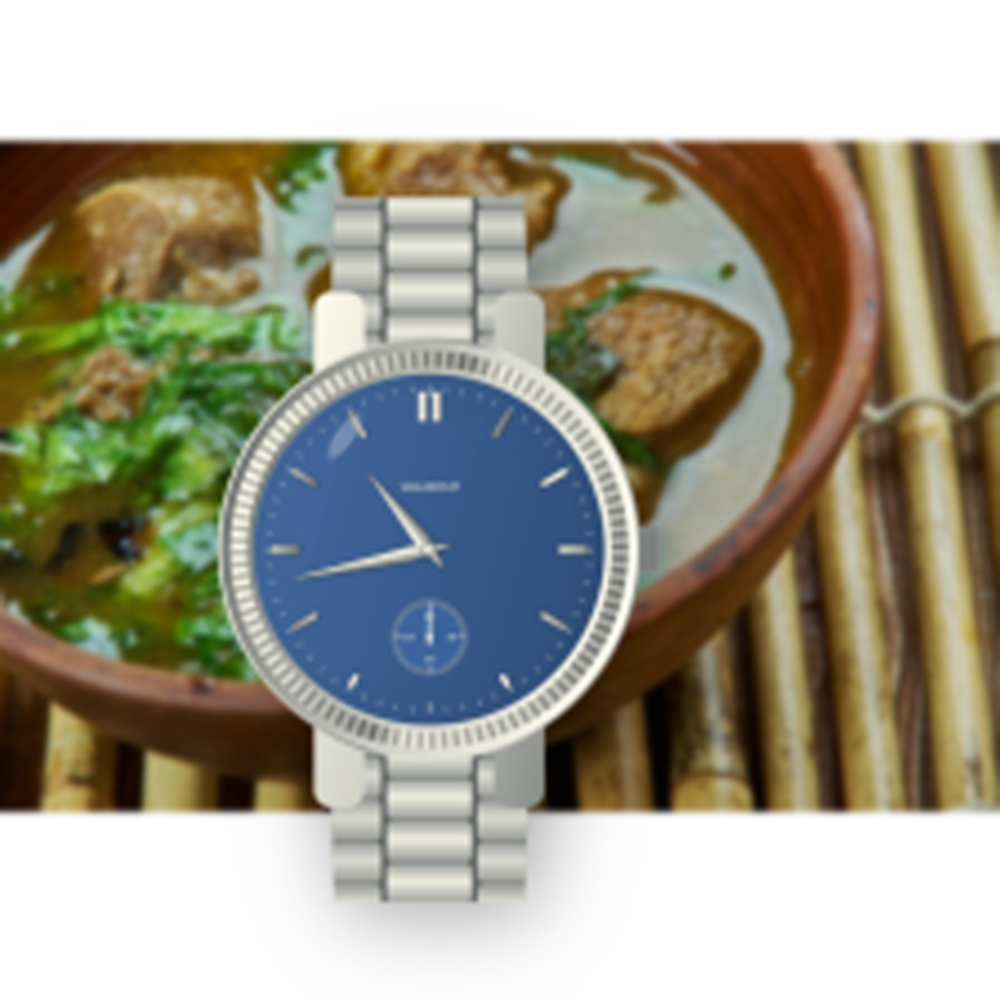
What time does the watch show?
10:43
